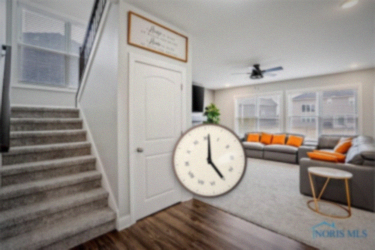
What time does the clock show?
5:01
